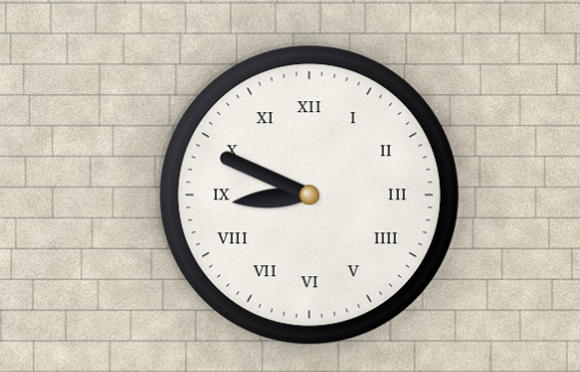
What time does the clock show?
8:49
